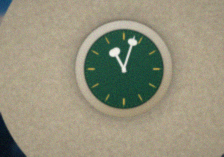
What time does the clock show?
11:03
